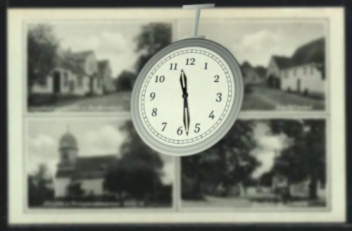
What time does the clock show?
11:28
